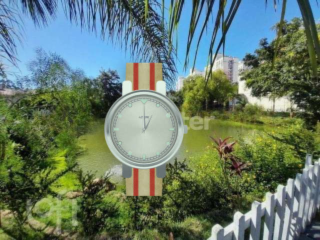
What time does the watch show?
1:00
